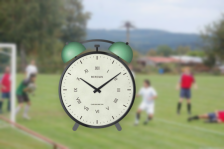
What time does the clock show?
10:09
